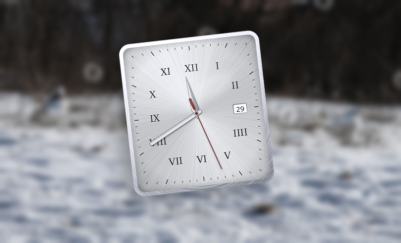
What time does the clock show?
11:40:27
